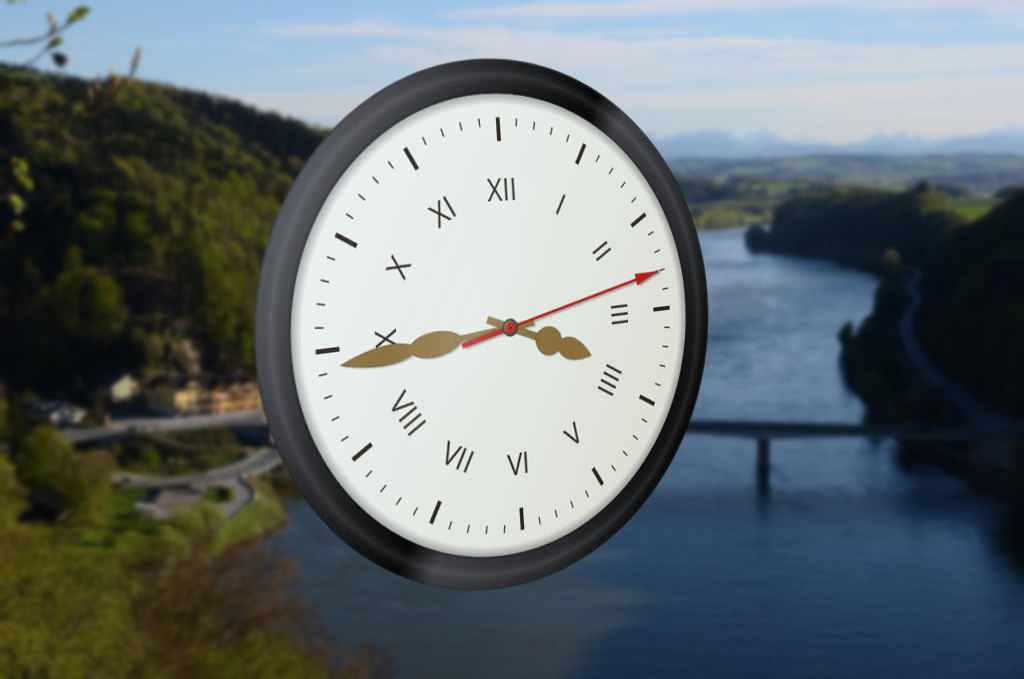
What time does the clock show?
3:44:13
